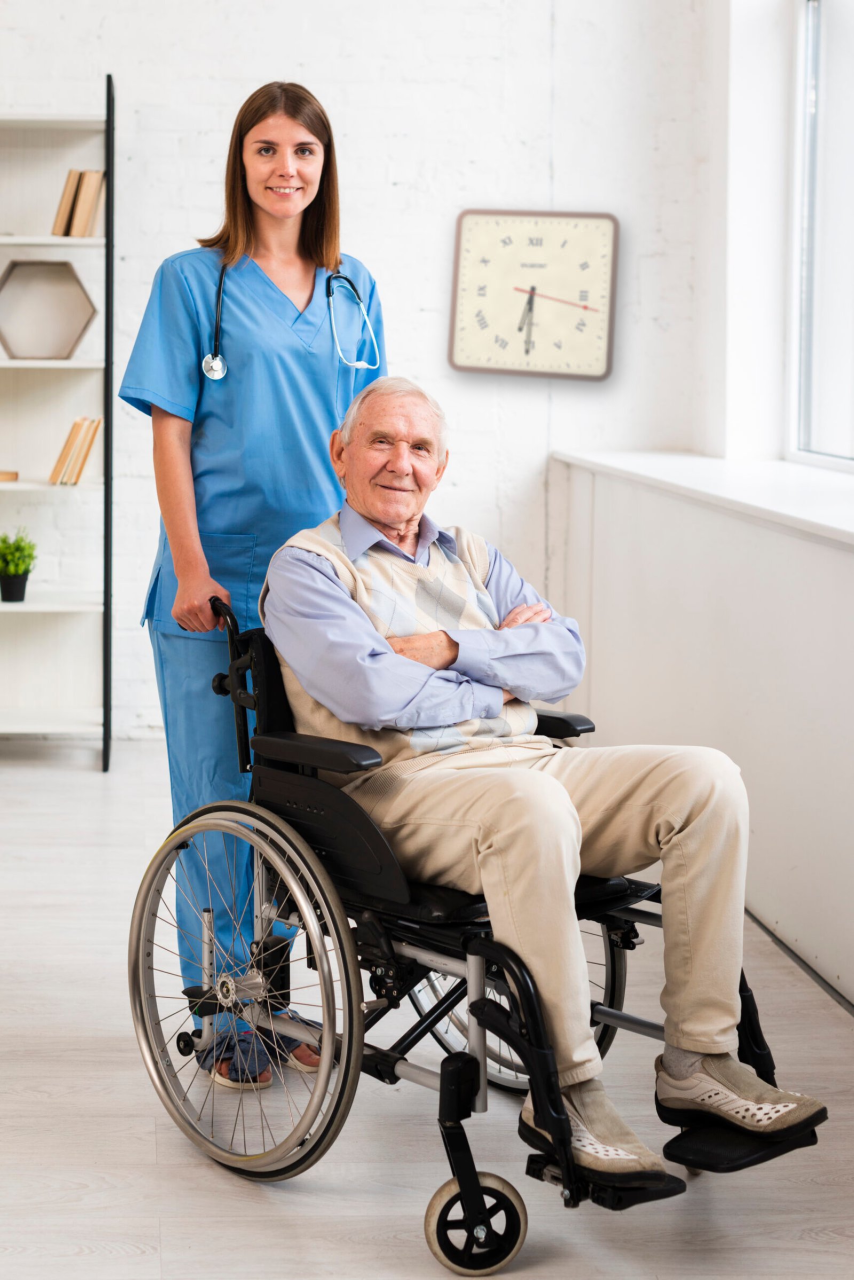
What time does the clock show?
6:30:17
